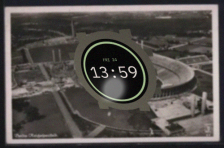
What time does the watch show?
13:59
